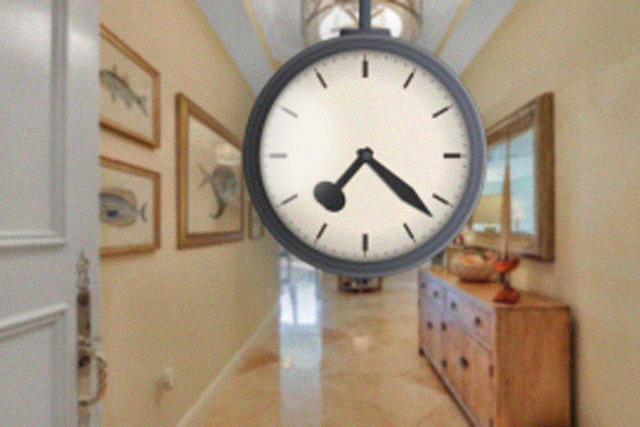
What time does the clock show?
7:22
